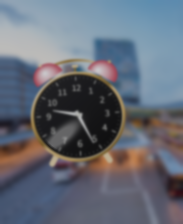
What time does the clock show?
9:26
